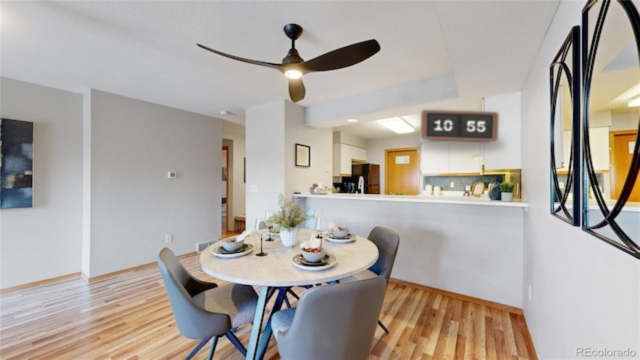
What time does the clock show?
10:55
